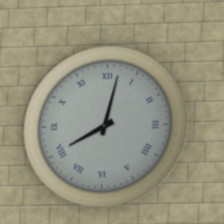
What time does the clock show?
8:02
